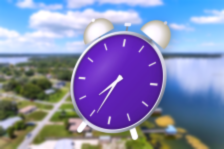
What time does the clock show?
7:34
